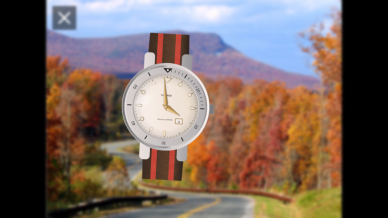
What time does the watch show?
3:59
